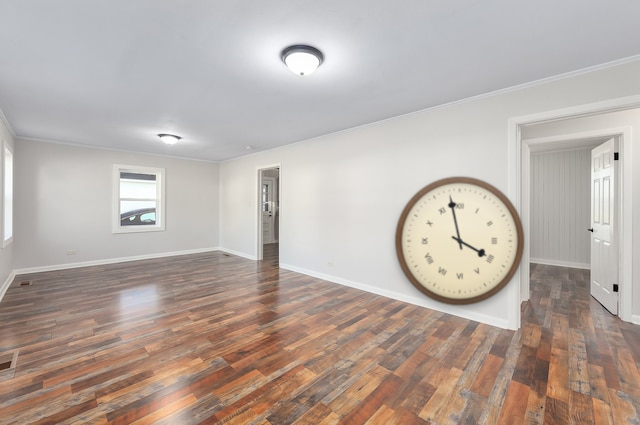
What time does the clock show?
3:58
